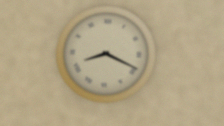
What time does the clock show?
8:19
